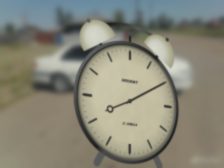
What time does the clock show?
8:10
